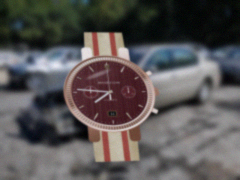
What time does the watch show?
7:46
